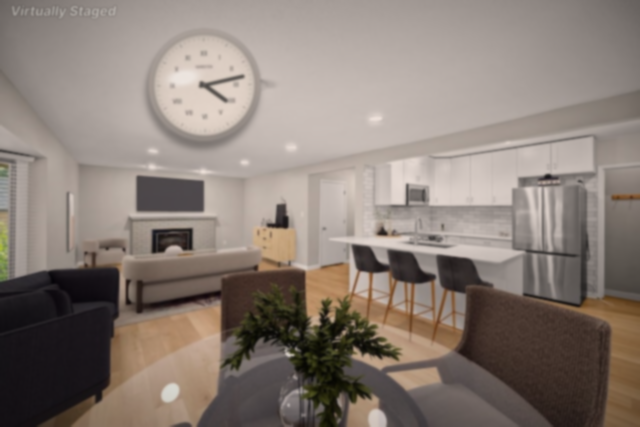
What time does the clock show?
4:13
